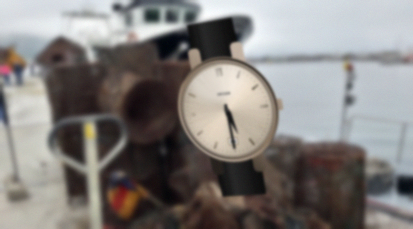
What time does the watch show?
5:30
